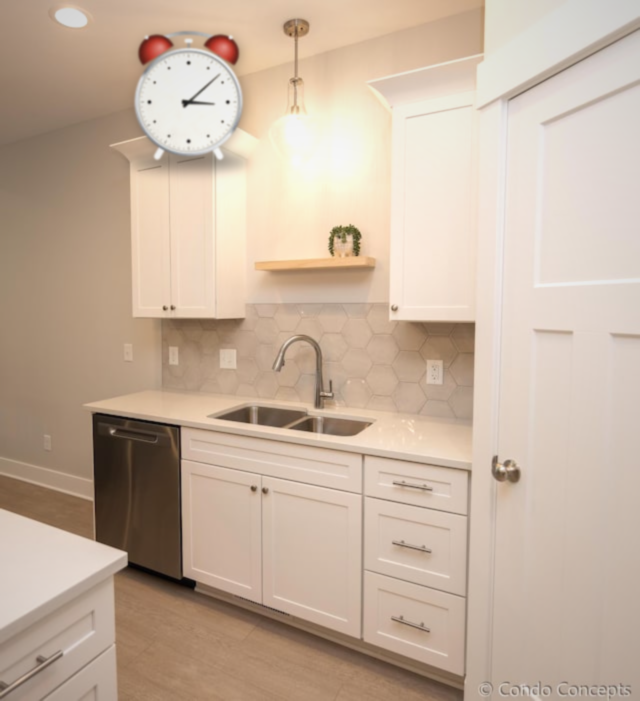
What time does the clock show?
3:08
